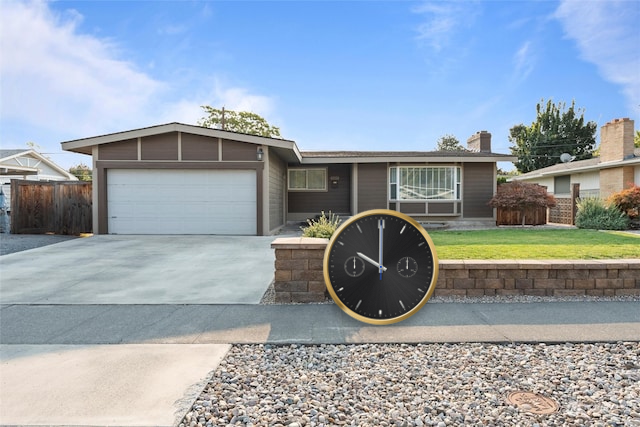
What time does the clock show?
10:00
